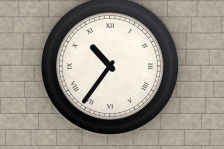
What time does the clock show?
10:36
